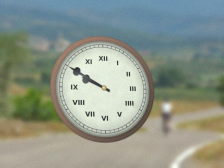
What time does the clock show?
9:50
